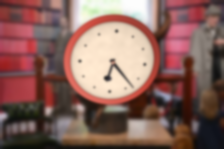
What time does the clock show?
6:23
